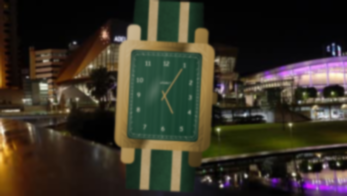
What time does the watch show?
5:05
